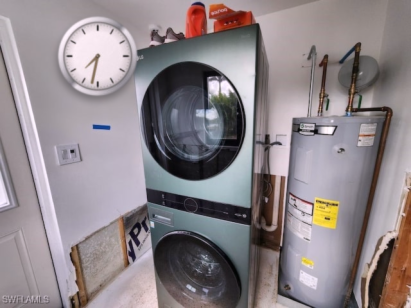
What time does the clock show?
7:32
